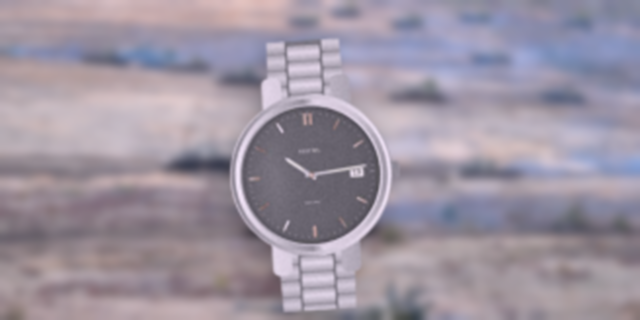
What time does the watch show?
10:14
